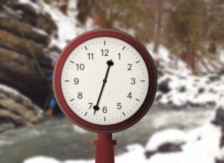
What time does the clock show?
12:33
